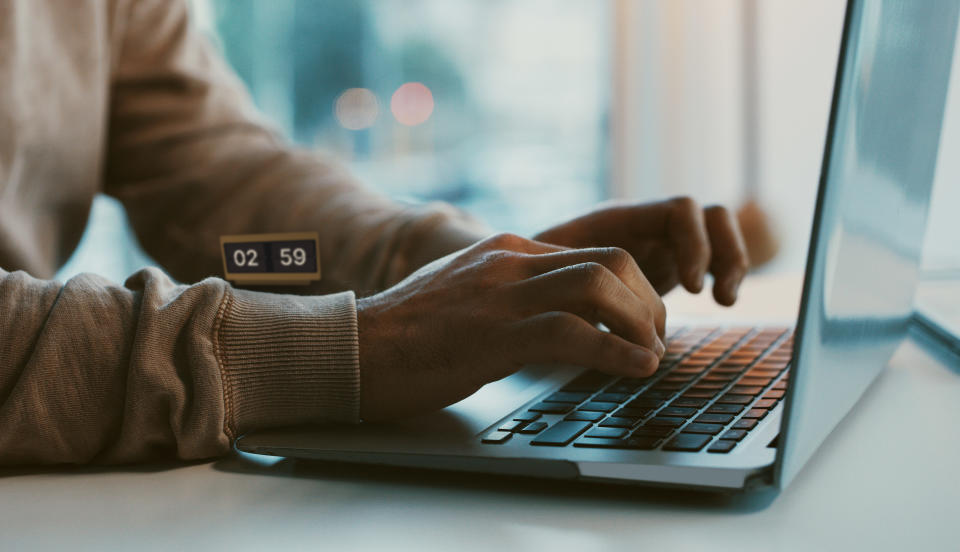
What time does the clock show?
2:59
